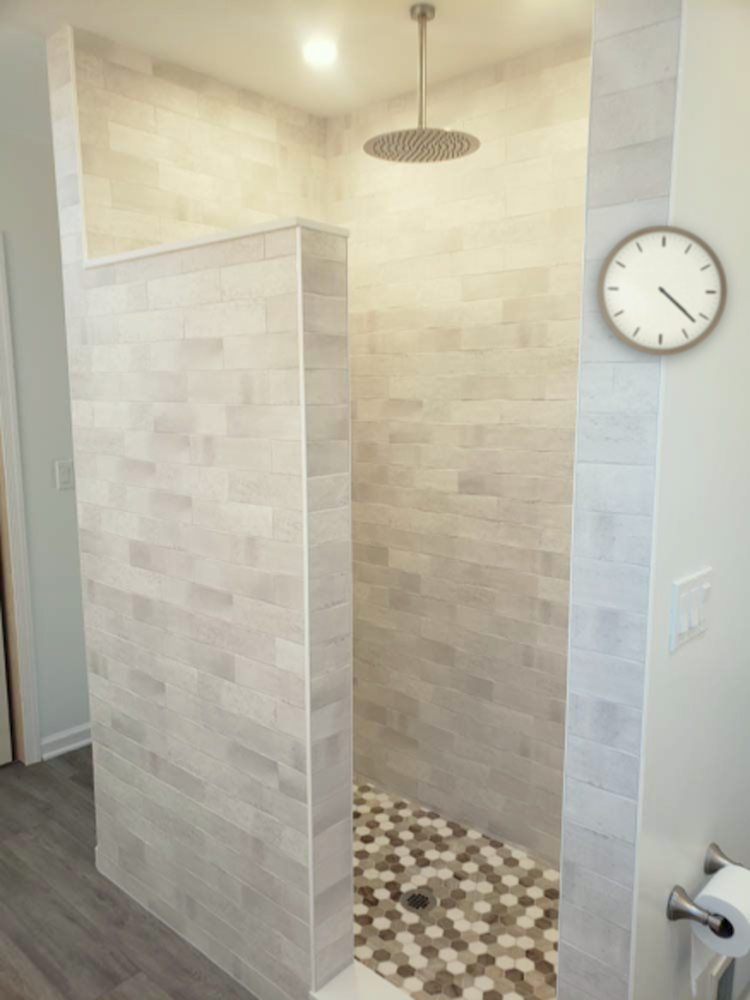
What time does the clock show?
4:22
